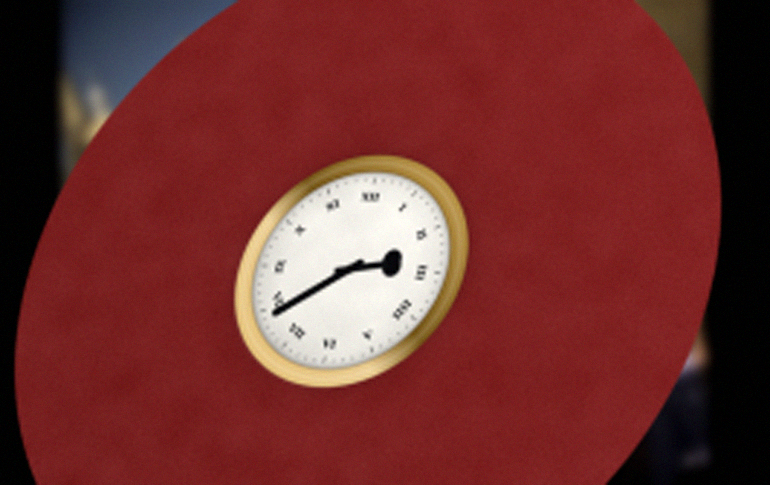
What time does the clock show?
2:39
